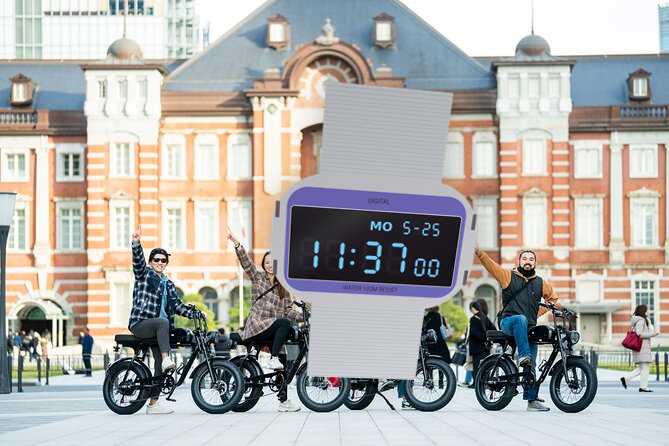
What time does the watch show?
11:37:00
